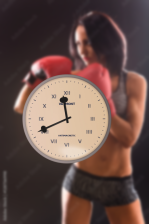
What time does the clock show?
11:41
